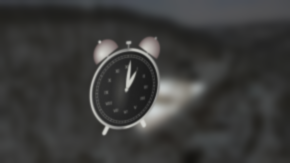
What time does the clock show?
1:01
